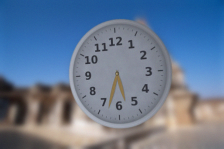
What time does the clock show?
5:33
